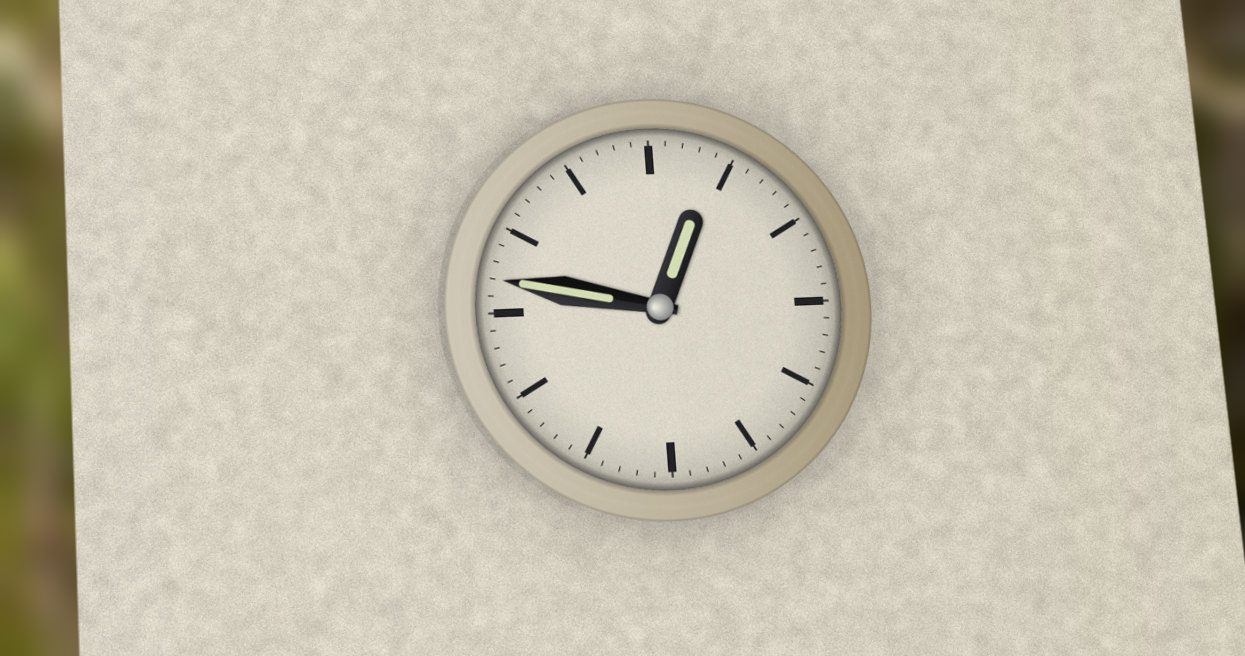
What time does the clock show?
12:47
